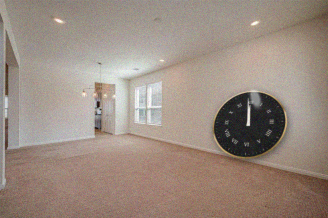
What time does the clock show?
11:59
